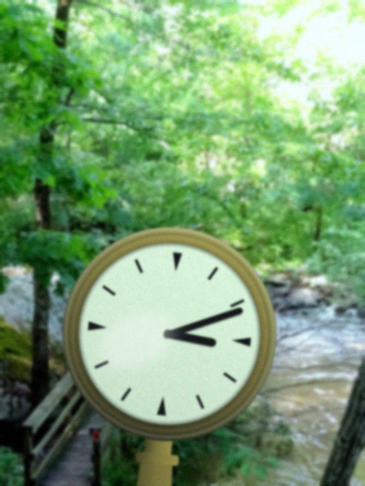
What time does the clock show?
3:11
